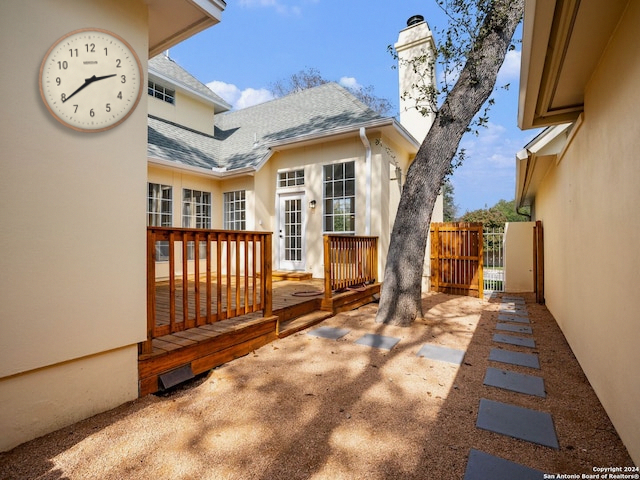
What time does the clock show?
2:39
